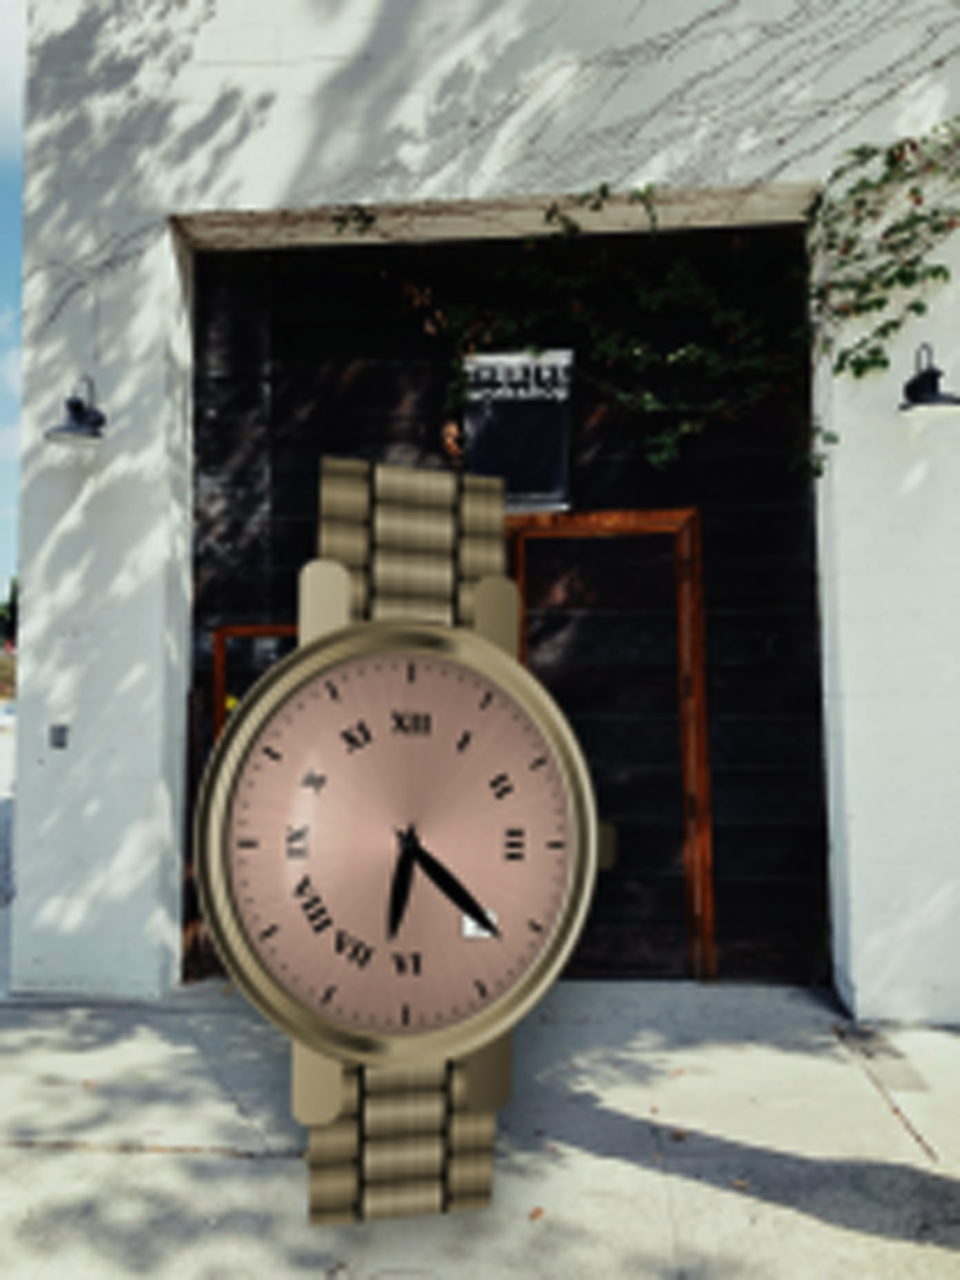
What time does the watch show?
6:22
